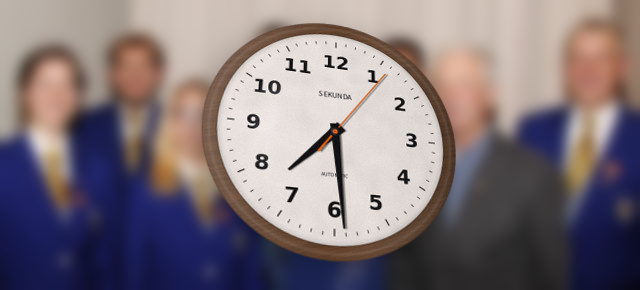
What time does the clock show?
7:29:06
